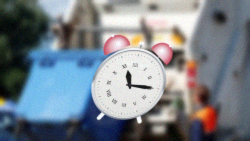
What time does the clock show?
11:15
